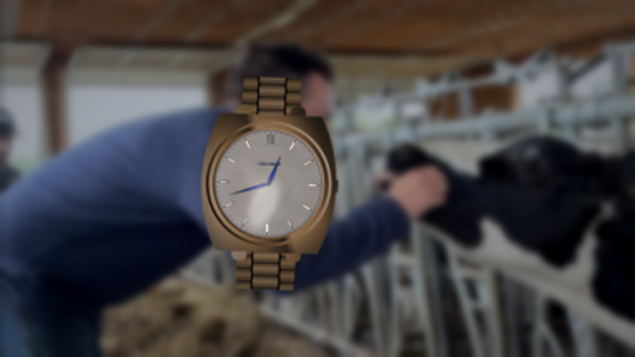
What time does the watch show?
12:42
